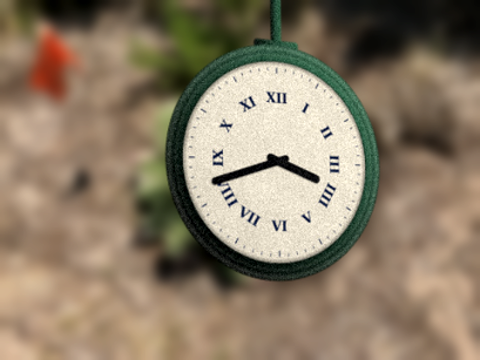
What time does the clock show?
3:42
